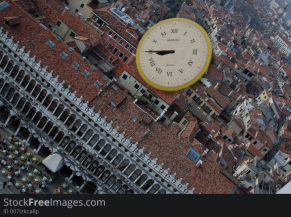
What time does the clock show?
8:45
